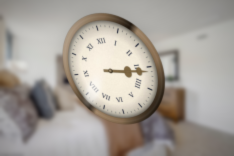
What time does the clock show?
3:16
